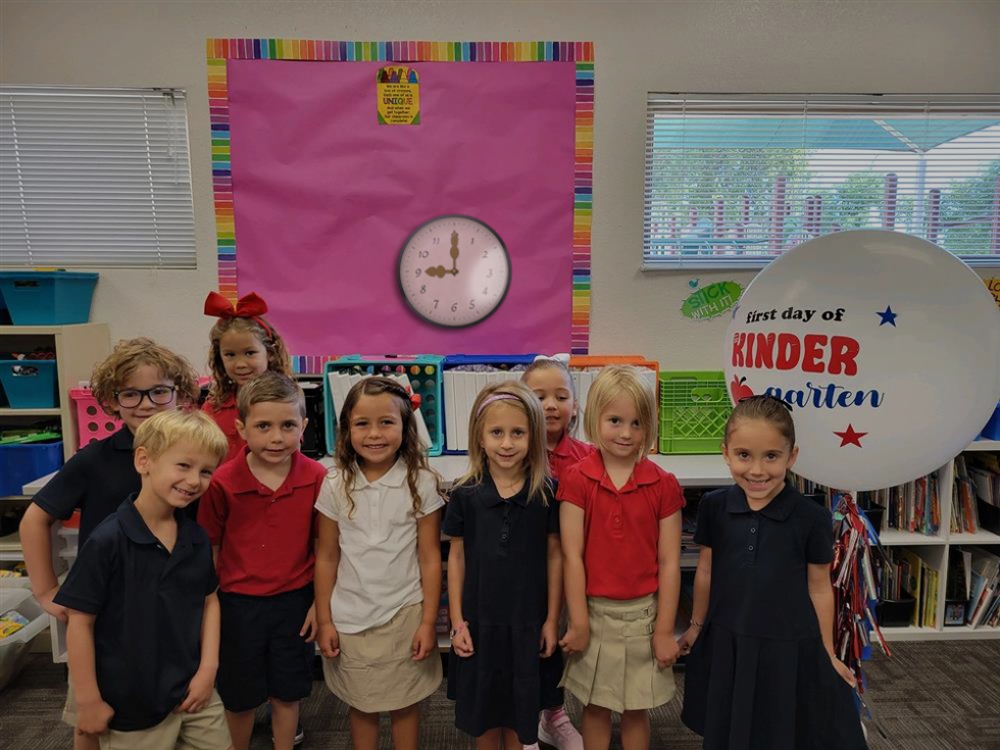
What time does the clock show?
9:00
